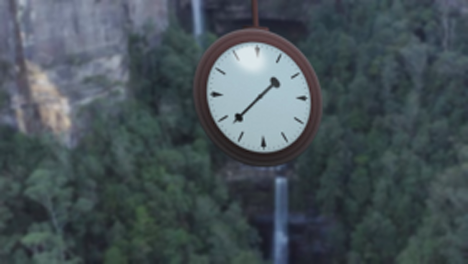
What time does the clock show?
1:38
